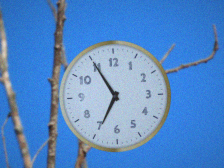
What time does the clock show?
6:55
